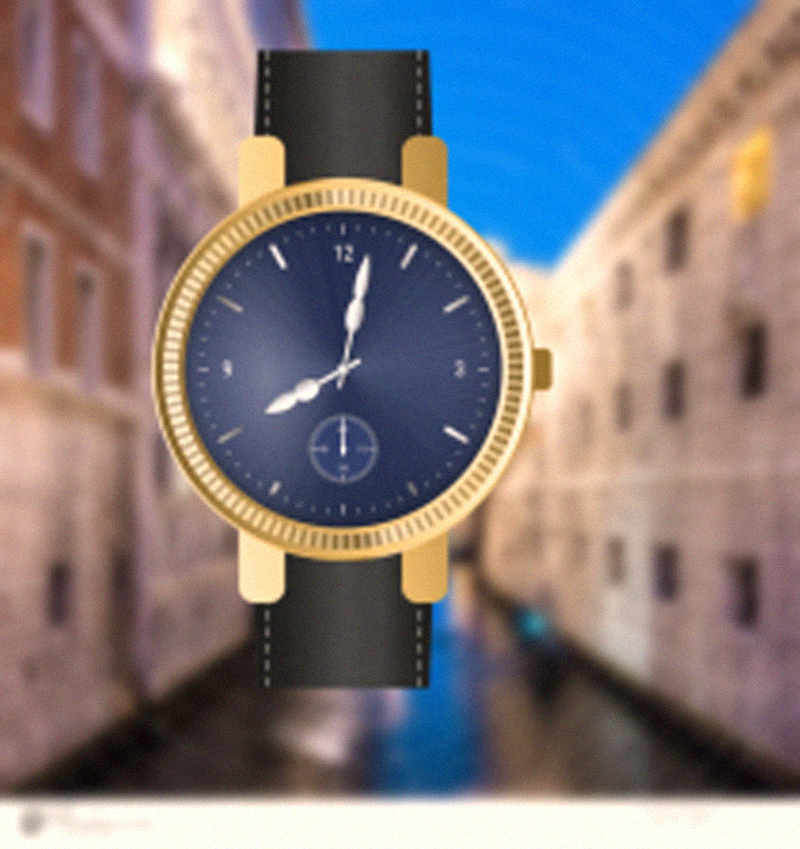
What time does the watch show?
8:02
